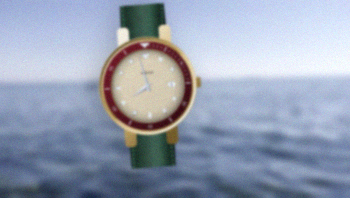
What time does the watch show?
7:58
